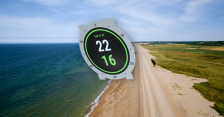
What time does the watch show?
22:16
